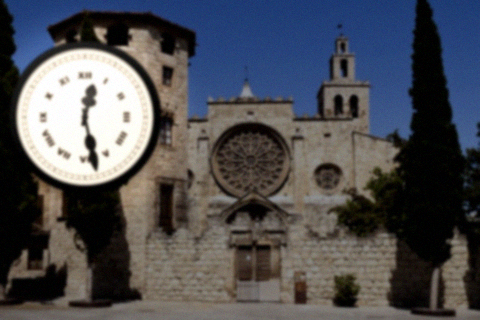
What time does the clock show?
12:28
